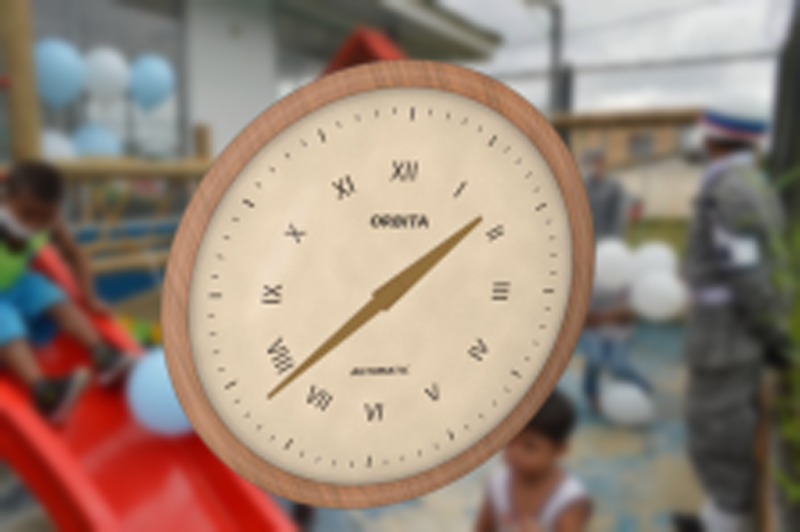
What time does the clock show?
1:38
